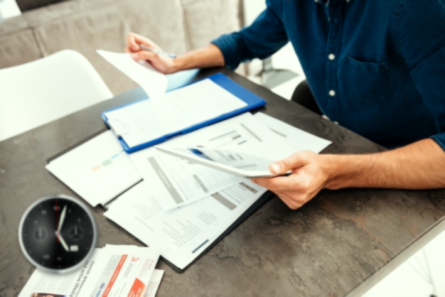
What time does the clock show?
5:03
